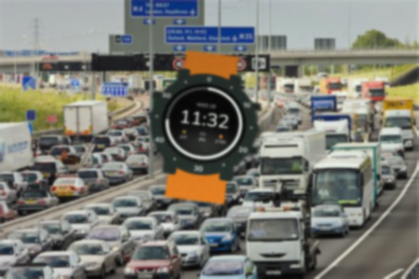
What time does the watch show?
11:32
